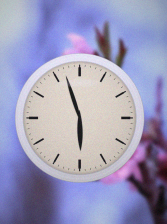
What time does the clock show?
5:57
